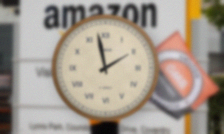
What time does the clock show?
1:58
